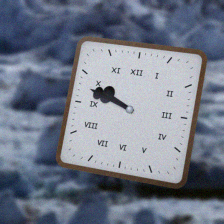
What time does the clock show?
9:48
